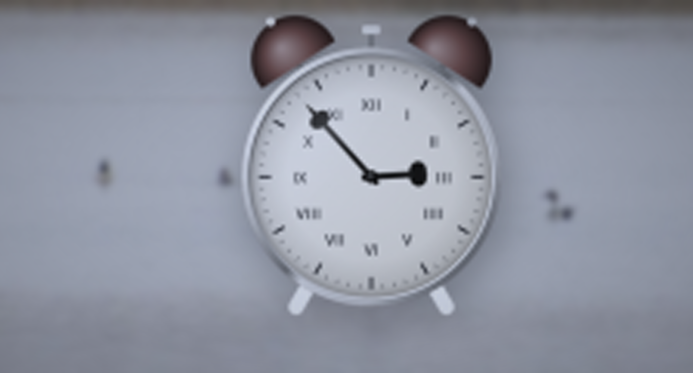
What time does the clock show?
2:53
